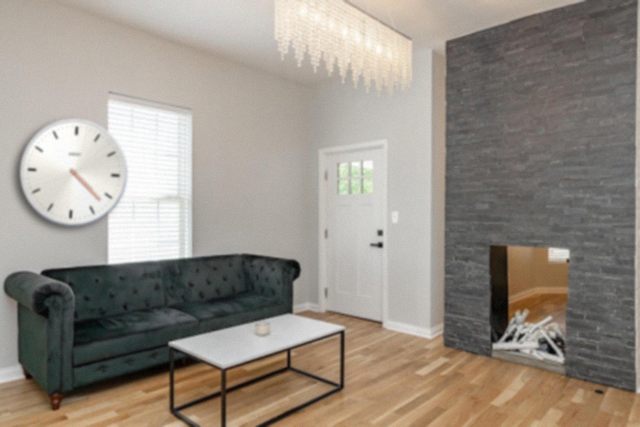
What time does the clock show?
4:22
